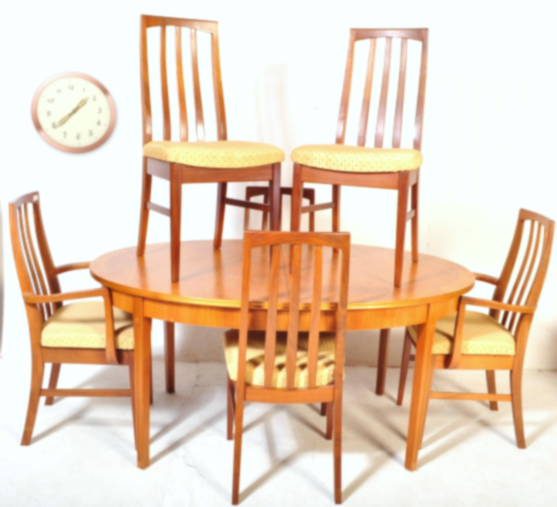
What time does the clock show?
1:39
